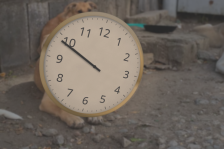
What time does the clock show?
9:49
